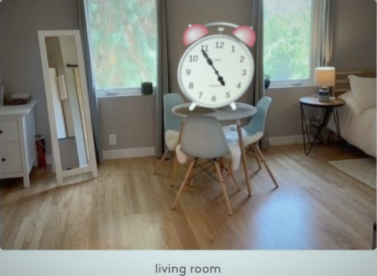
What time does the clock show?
4:54
